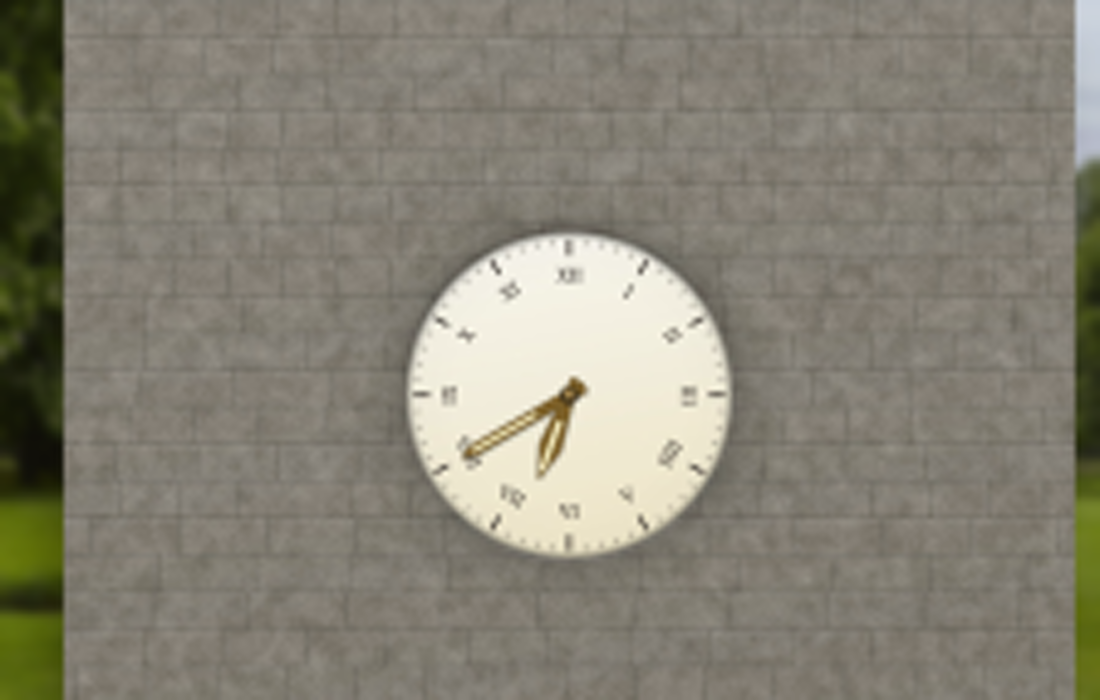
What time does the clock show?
6:40
